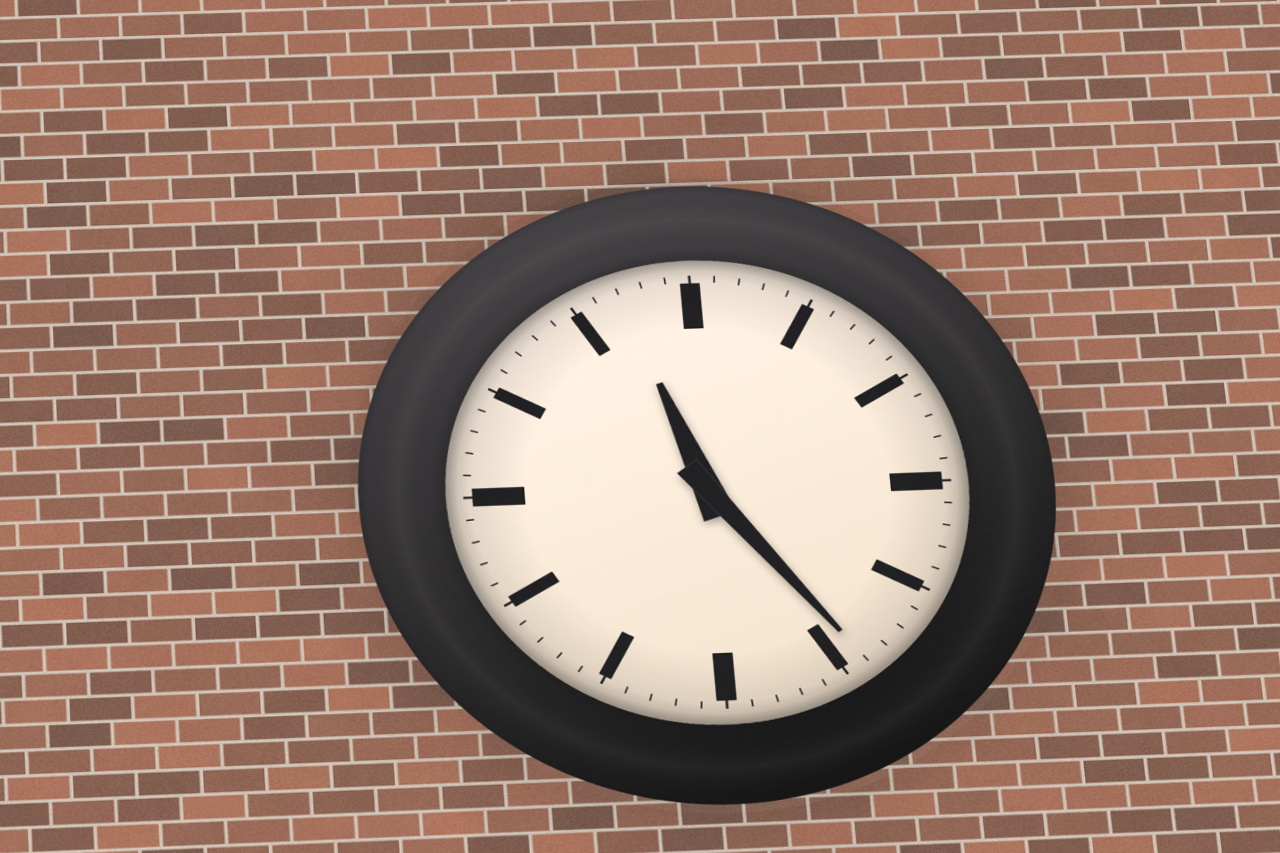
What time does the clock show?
11:24
